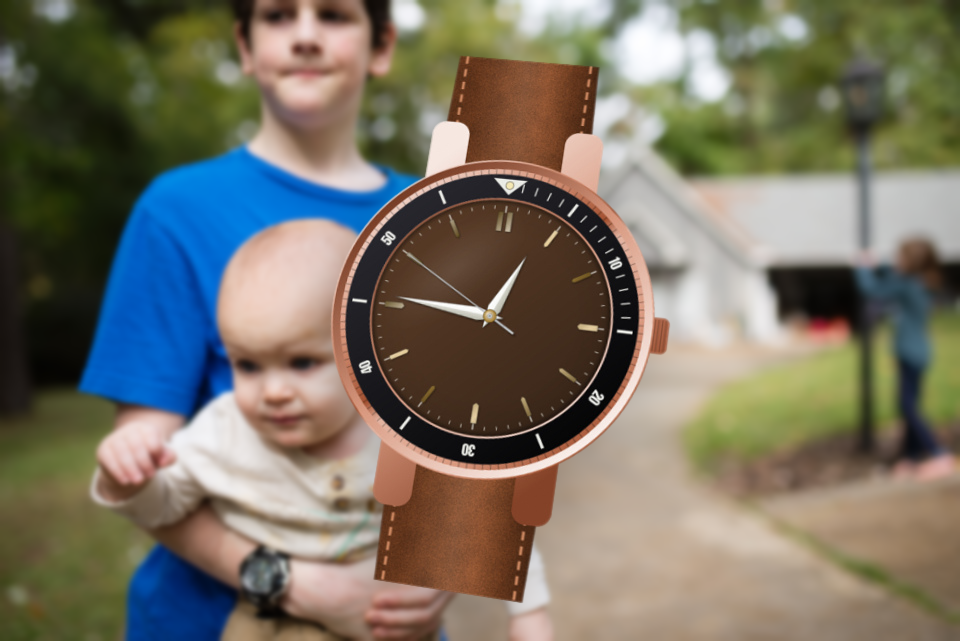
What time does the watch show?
12:45:50
